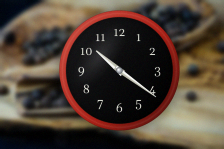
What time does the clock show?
10:21
